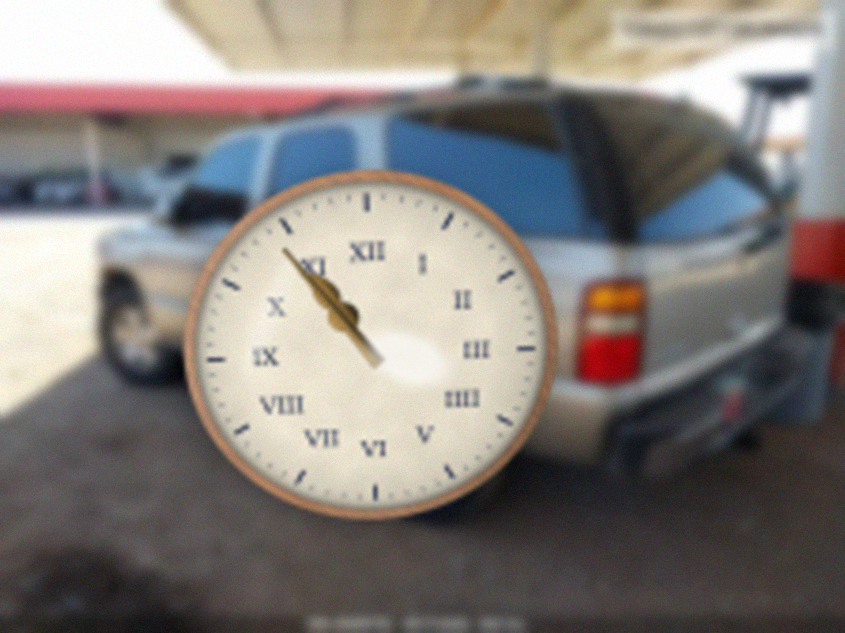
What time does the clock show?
10:54
